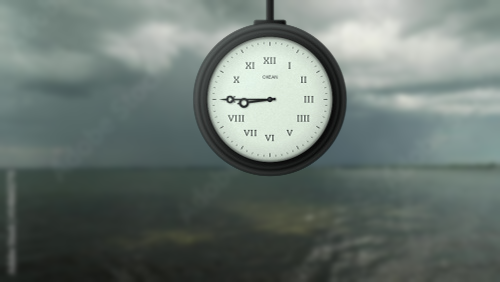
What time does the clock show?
8:45
